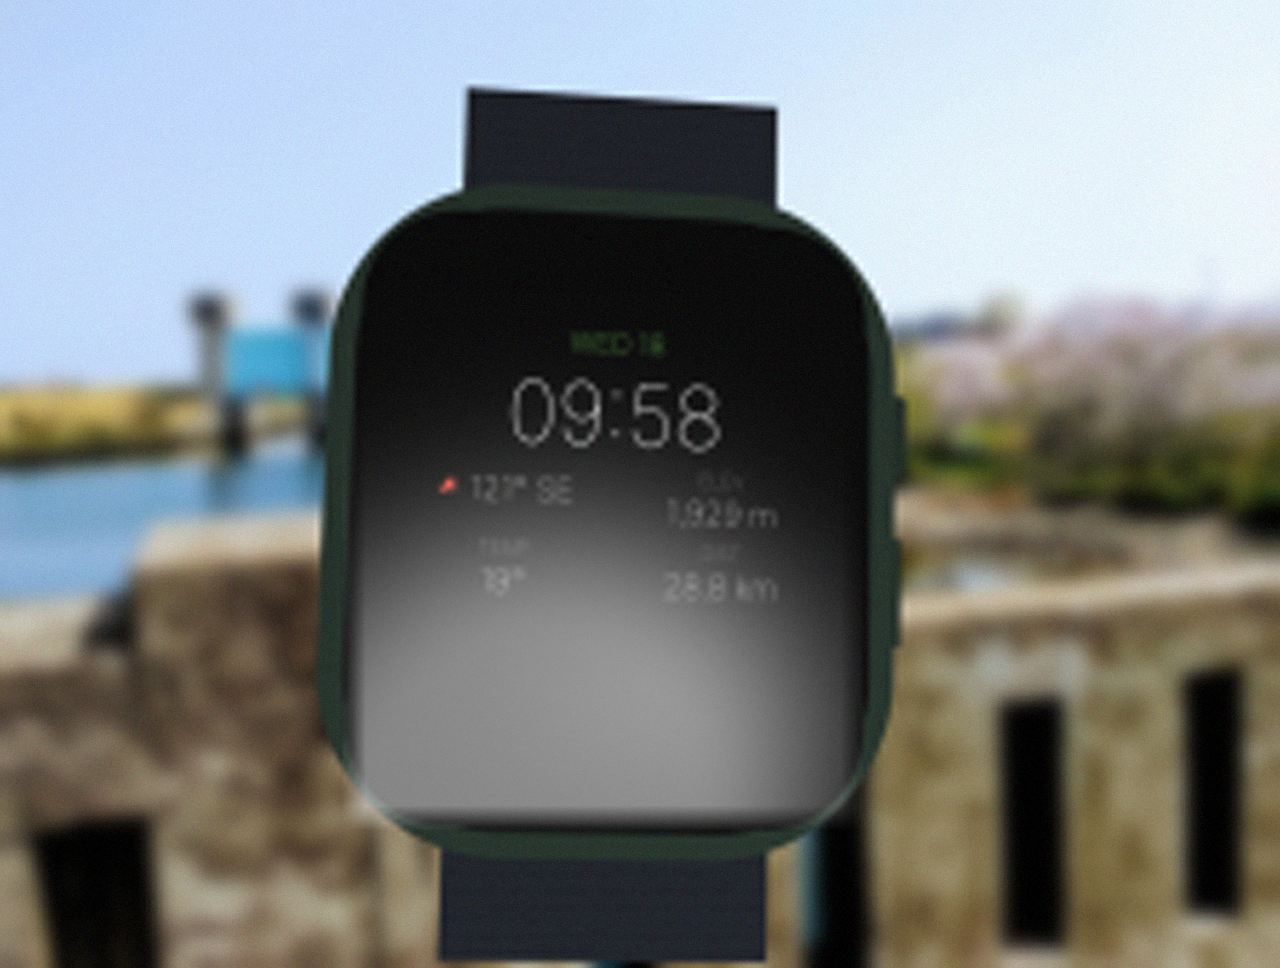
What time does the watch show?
9:58
